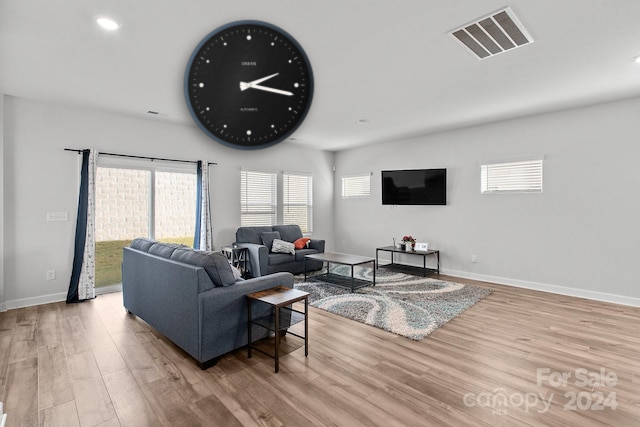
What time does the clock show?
2:17
